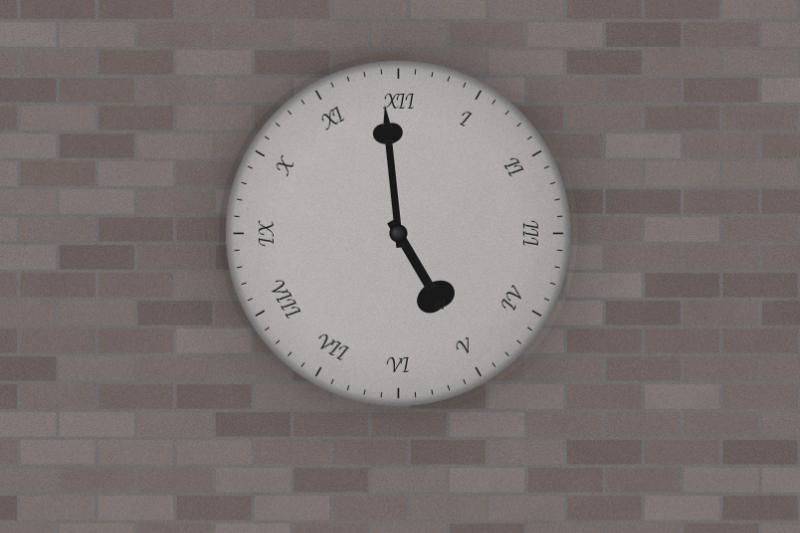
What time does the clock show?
4:59
